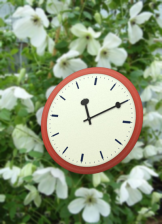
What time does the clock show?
11:10
